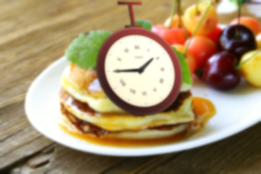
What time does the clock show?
1:45
